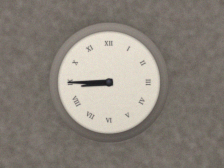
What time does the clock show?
8:45
